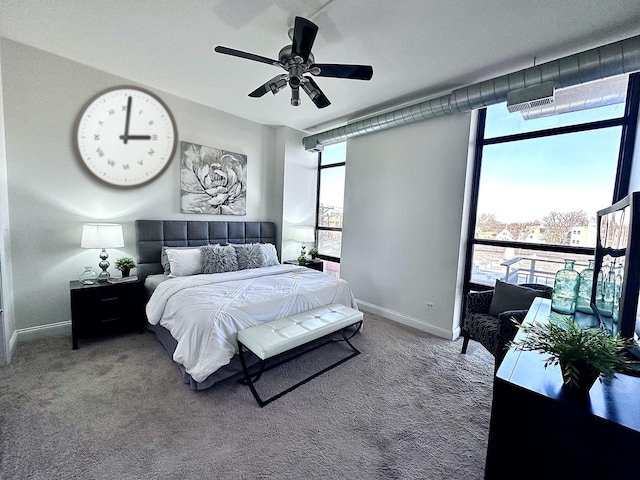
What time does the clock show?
3:01
